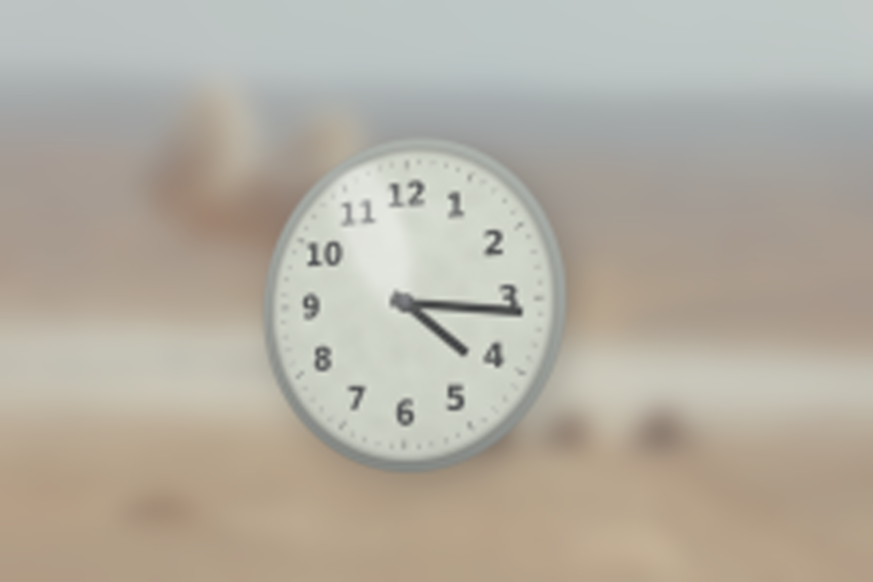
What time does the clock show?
4:16
